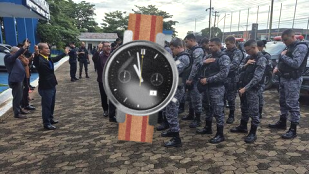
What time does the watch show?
10:58
